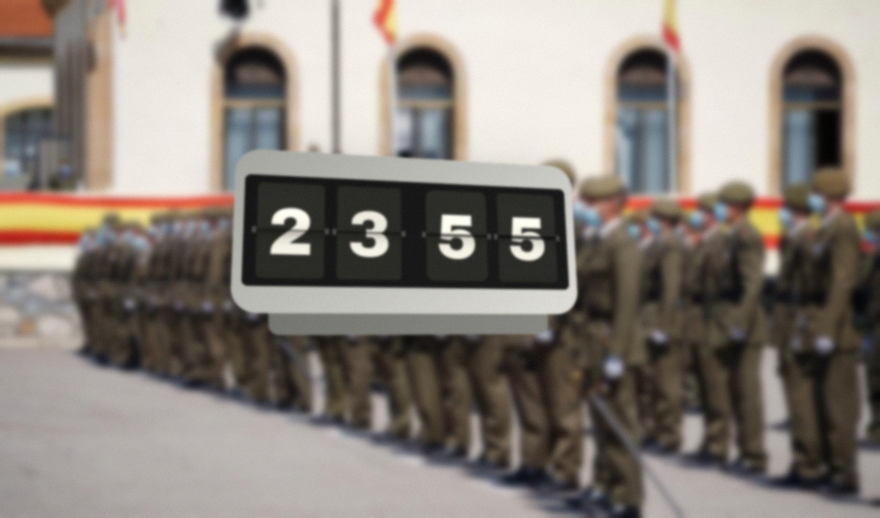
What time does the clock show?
23:55
